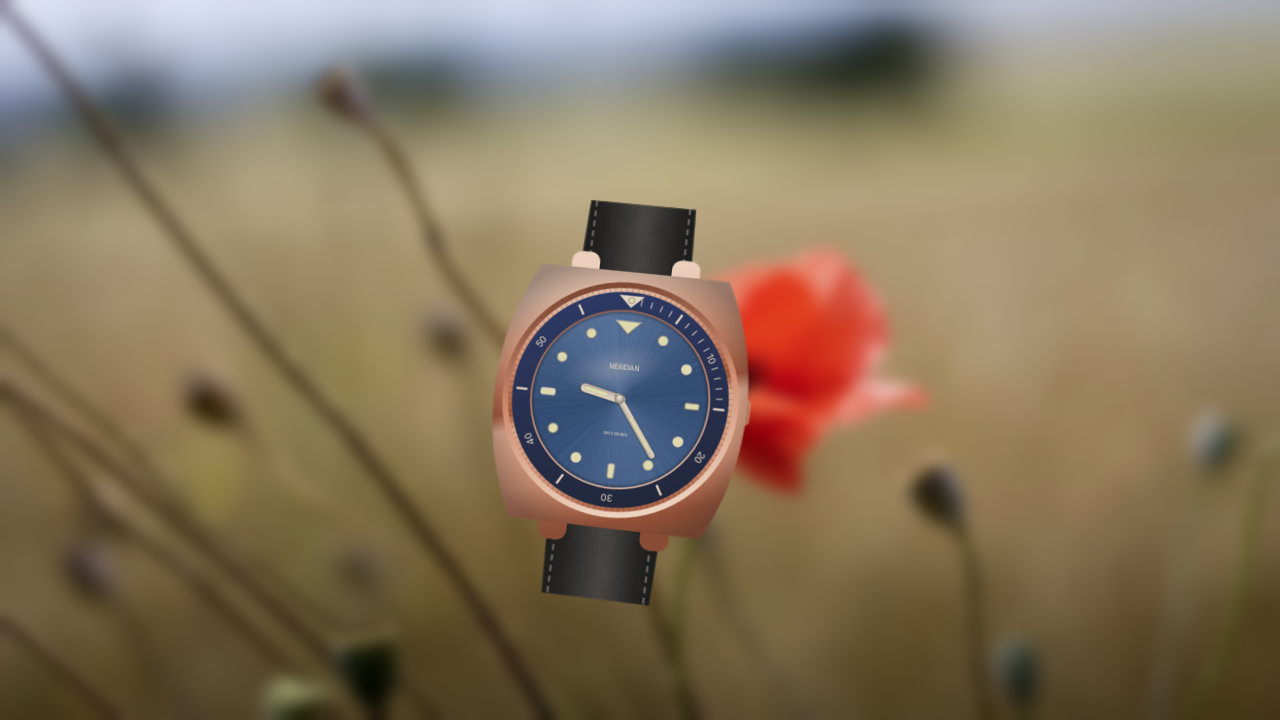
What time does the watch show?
9:24
